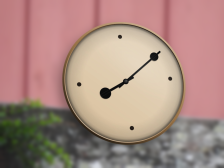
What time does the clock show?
8:09
